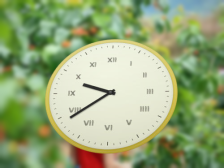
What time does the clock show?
9:39
